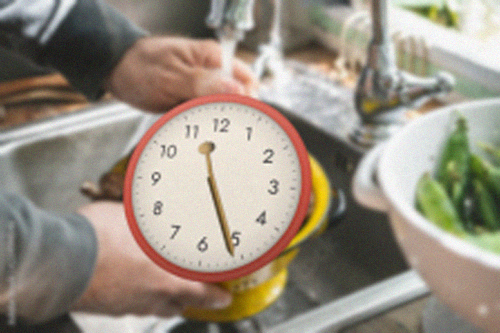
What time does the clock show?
11:26
